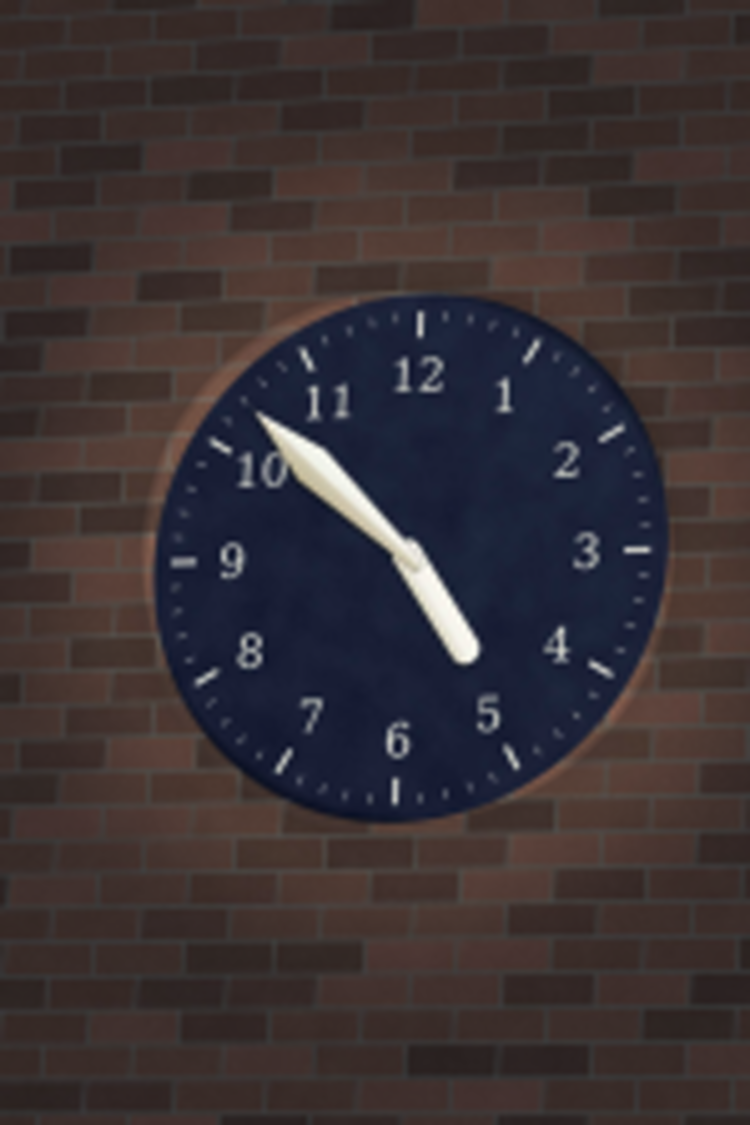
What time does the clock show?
4:52
